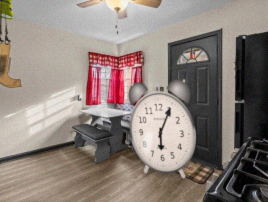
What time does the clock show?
6:05
